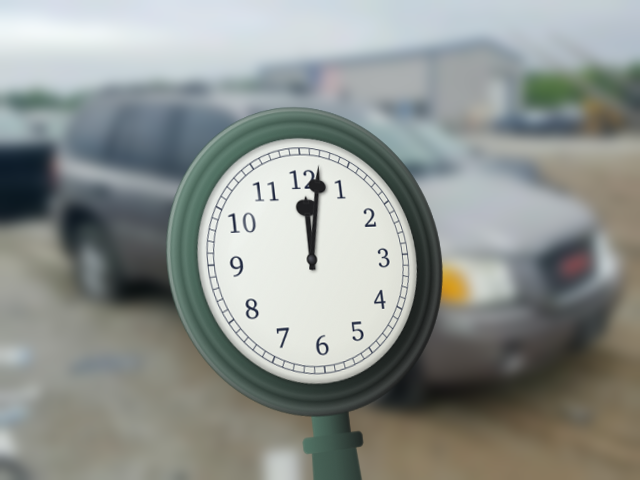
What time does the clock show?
12:02
